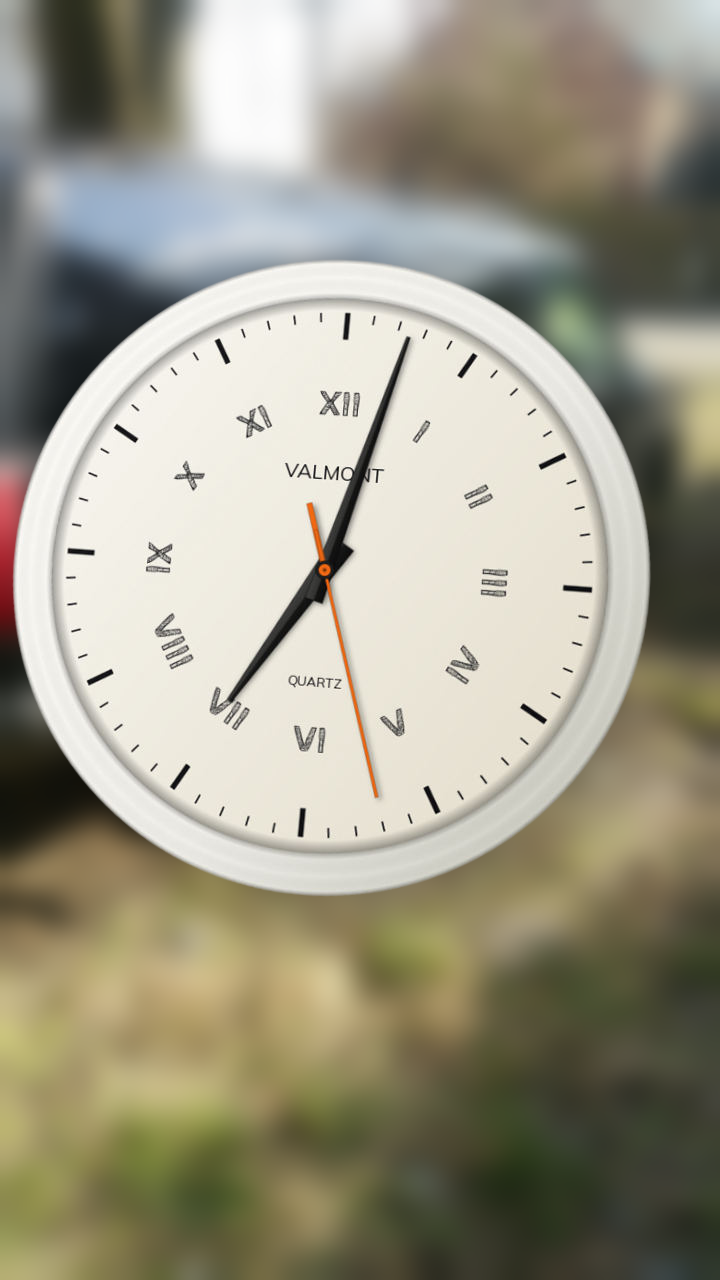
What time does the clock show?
7:02:27
